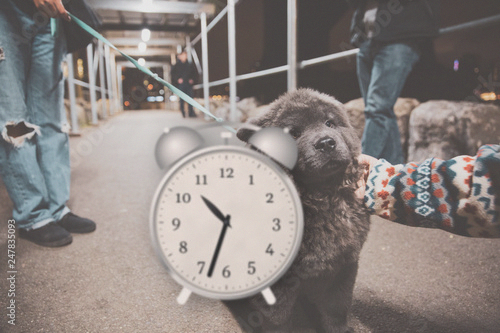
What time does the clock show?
10:33
